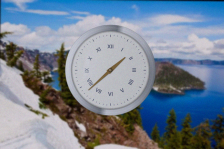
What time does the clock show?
1:38
